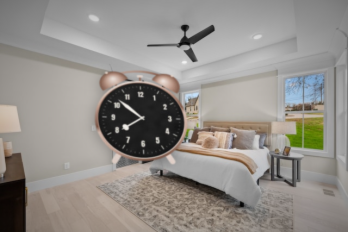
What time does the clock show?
7:52
